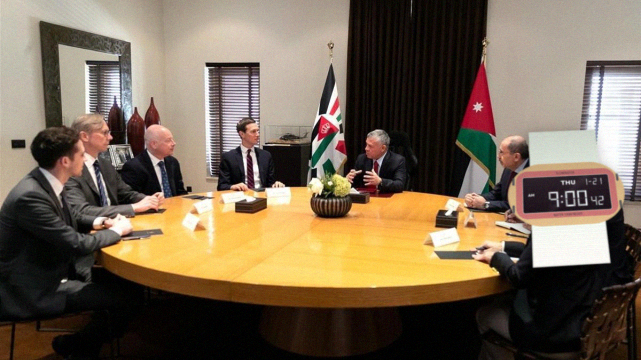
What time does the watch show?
9:00:42
